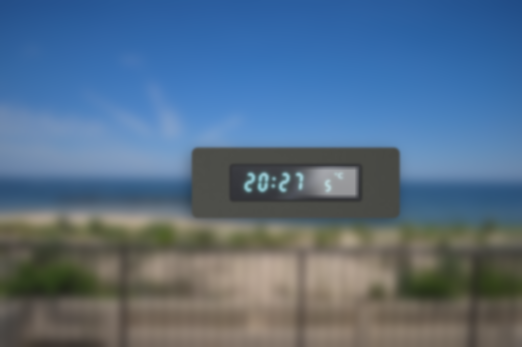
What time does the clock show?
20:27
